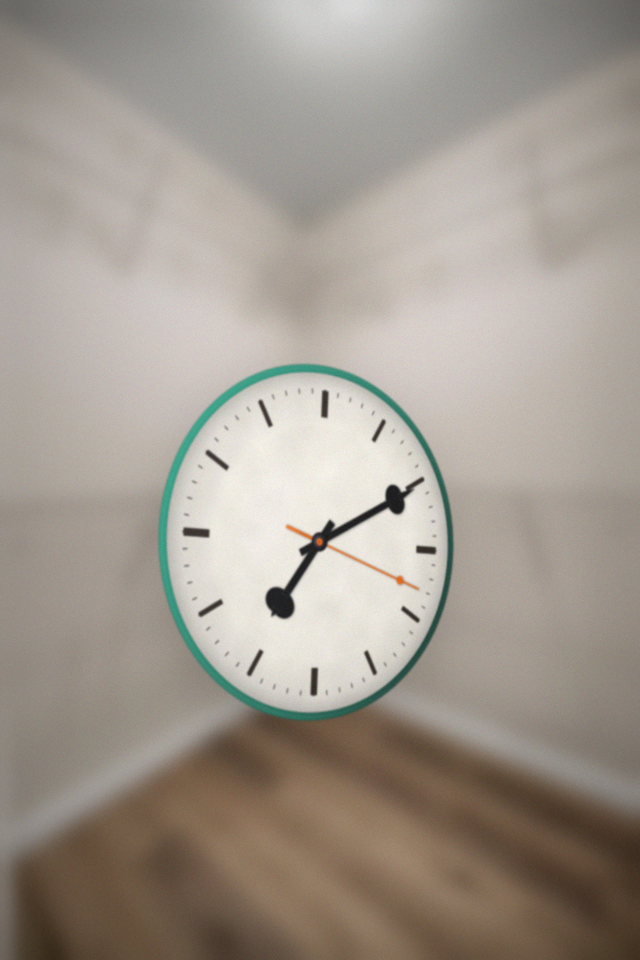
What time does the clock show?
7:10:18
